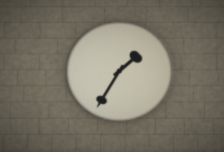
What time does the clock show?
1:35
